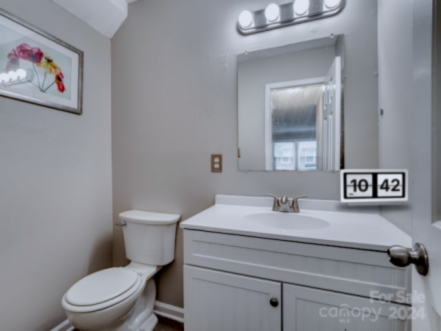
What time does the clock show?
10:42
